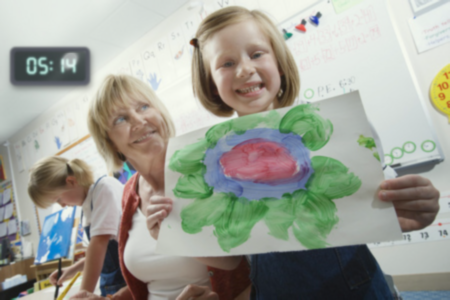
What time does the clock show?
5:14
